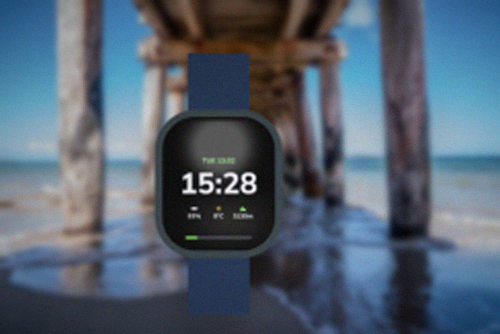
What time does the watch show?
15:28
